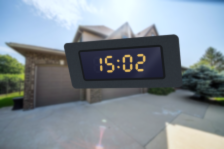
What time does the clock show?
15:02
